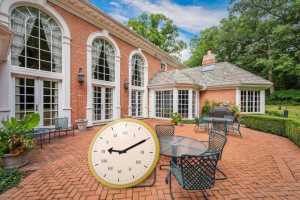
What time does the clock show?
9:10
